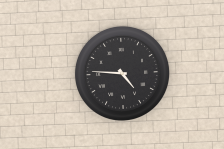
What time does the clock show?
4:46
